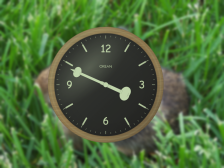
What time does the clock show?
3:49
